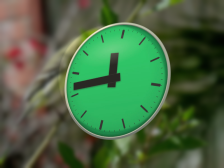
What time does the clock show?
11:42
